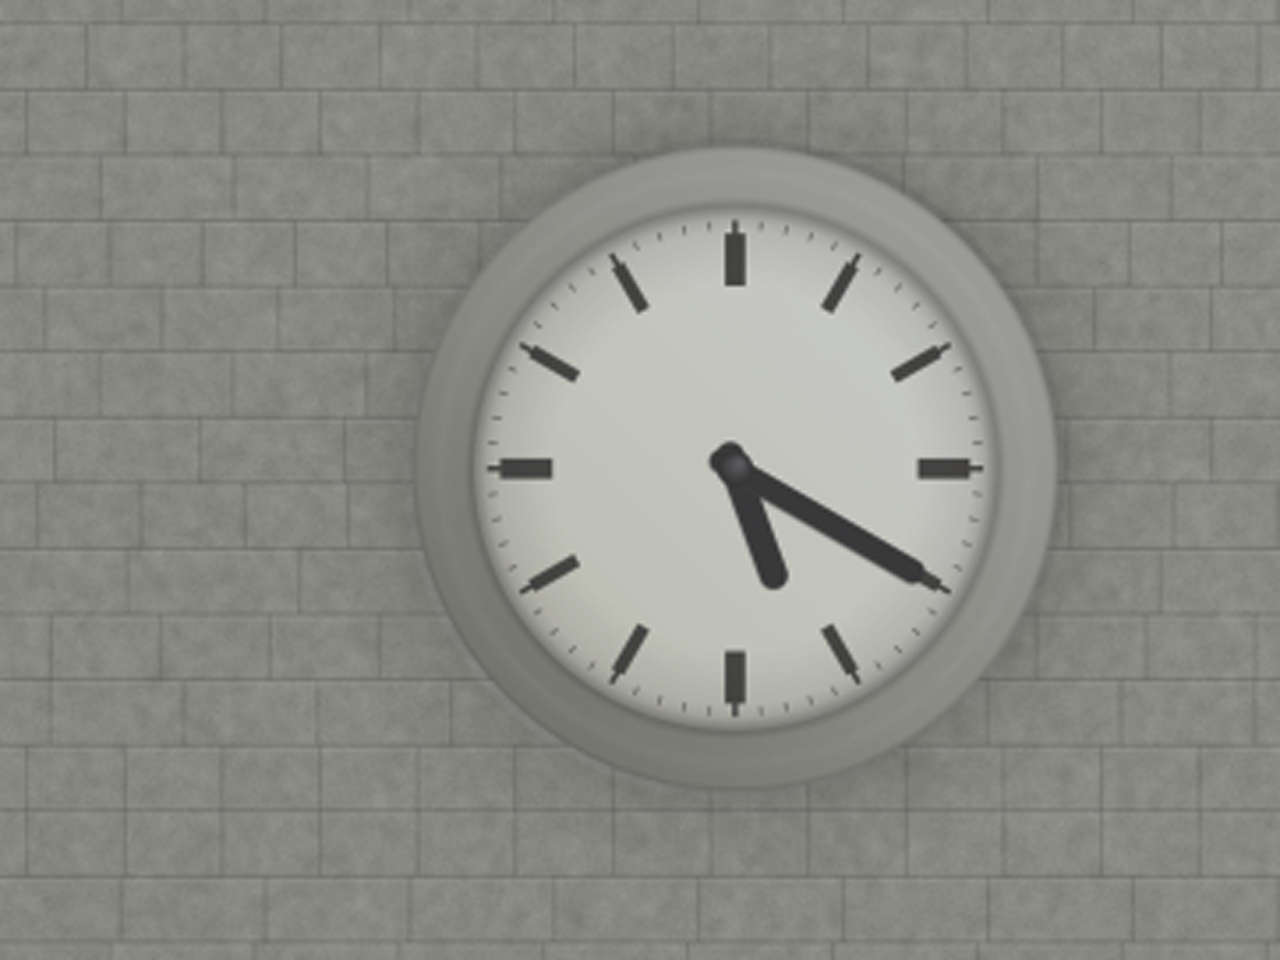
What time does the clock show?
5:20
